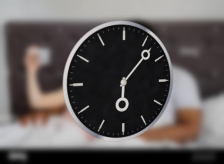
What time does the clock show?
6:07
